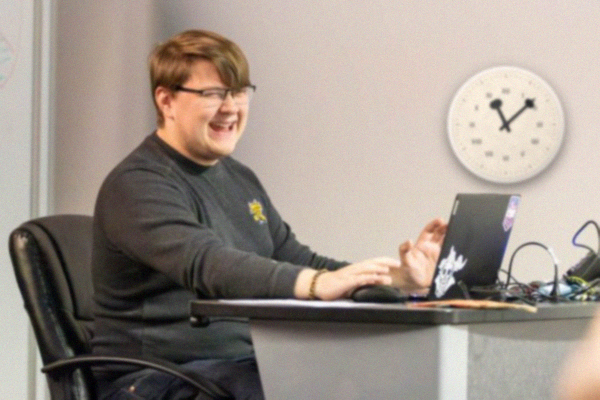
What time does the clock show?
11:08
